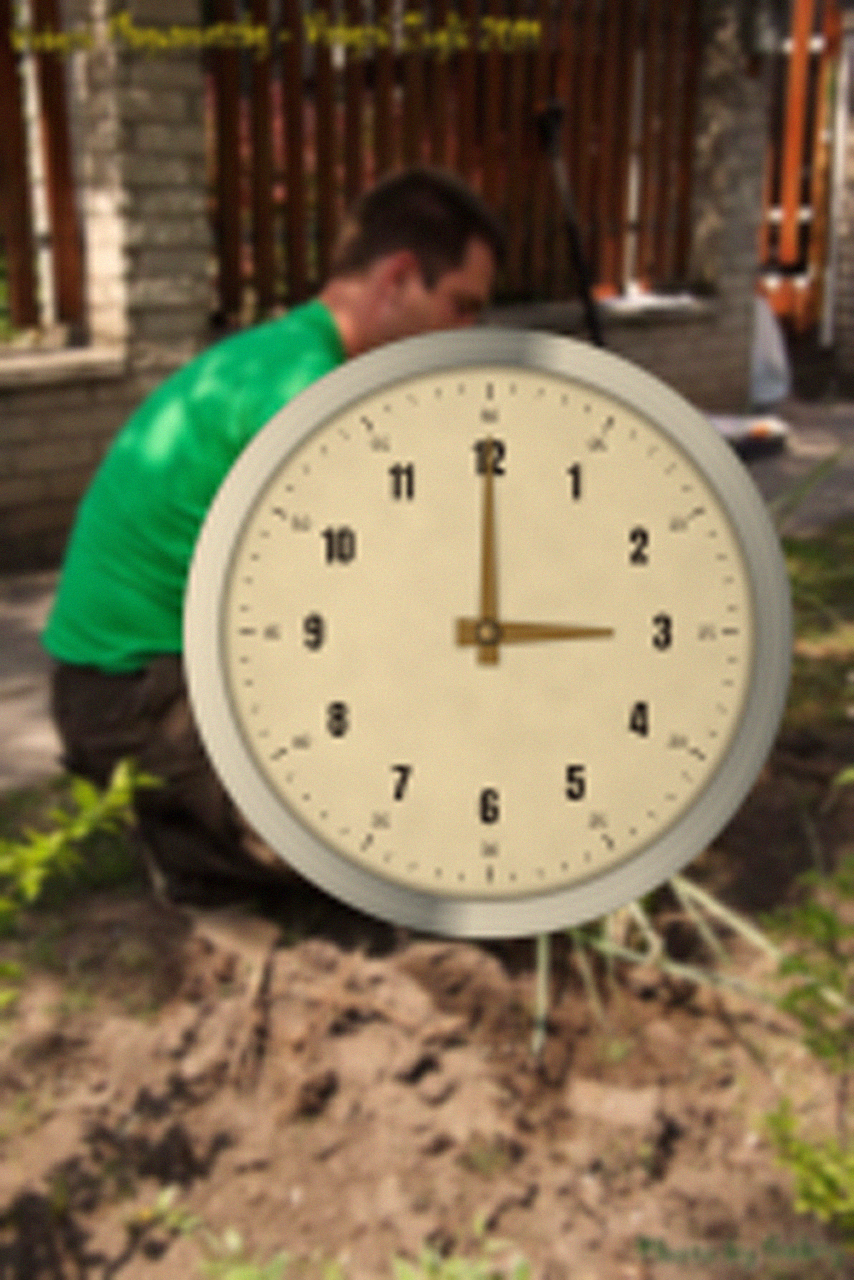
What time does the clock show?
3:00
